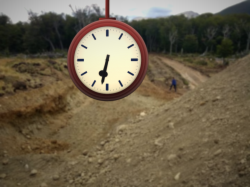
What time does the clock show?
6:32
